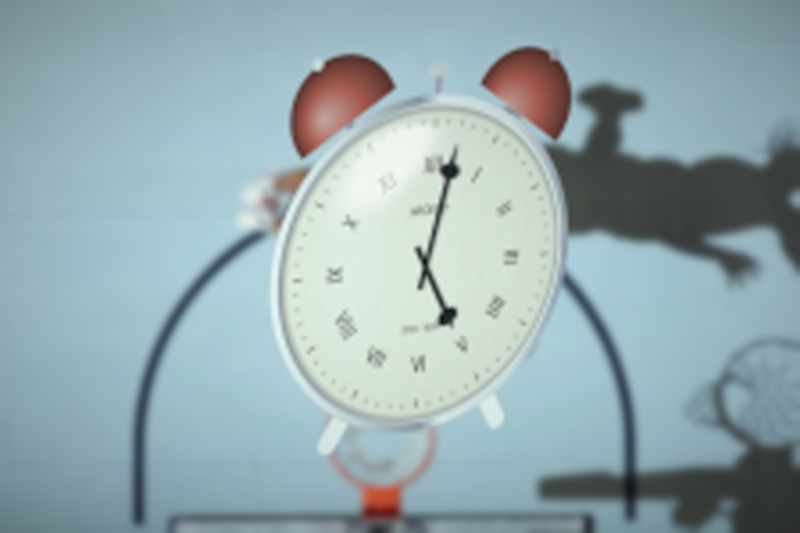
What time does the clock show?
5:02
